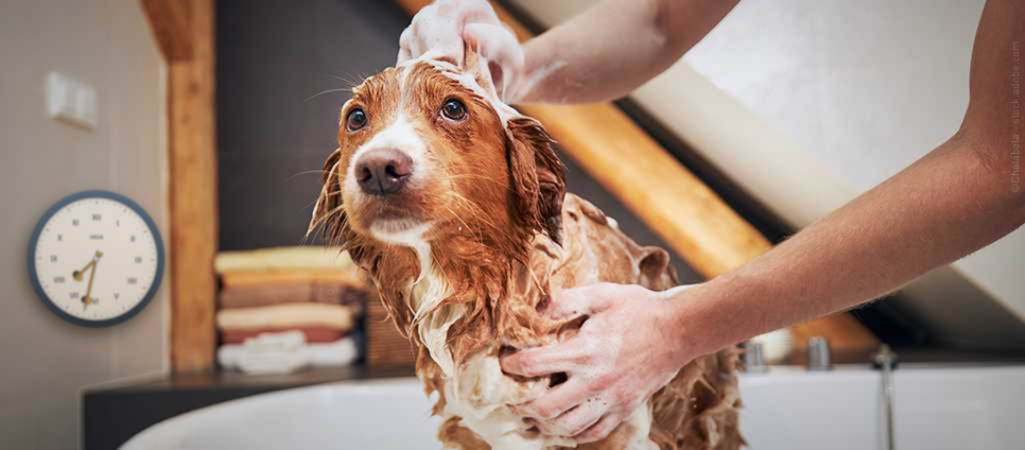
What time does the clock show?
7:32
